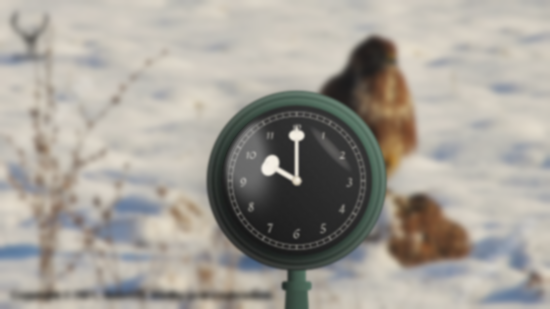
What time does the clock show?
10:00
